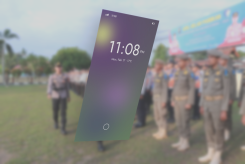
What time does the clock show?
11:08
